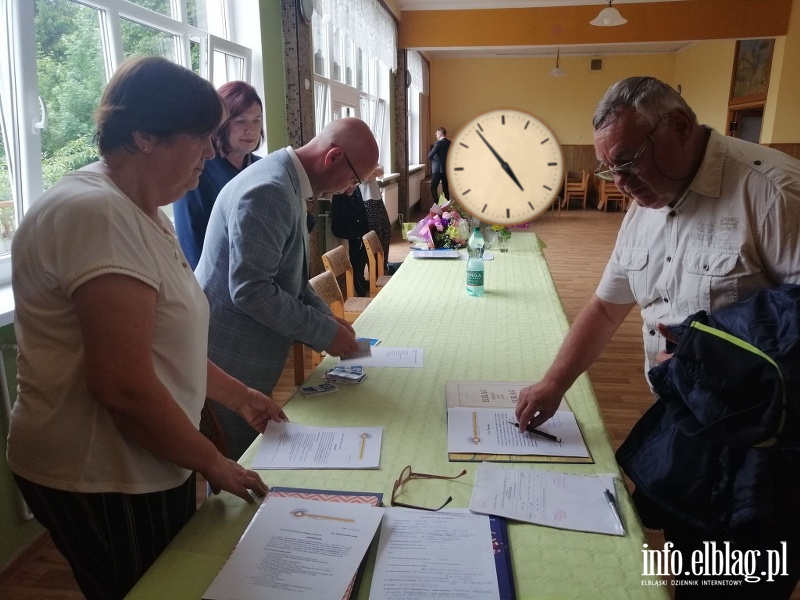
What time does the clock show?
4:54
